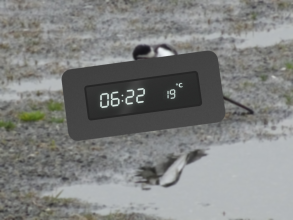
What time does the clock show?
6:22
